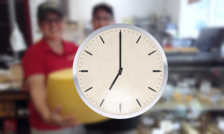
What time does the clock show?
7:00
